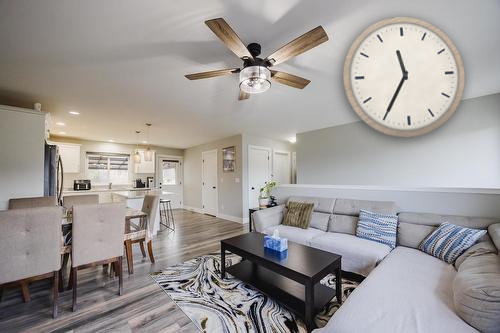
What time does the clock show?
11:35
